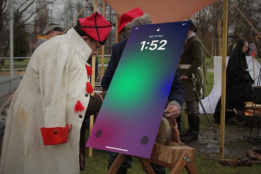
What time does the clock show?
1:52
